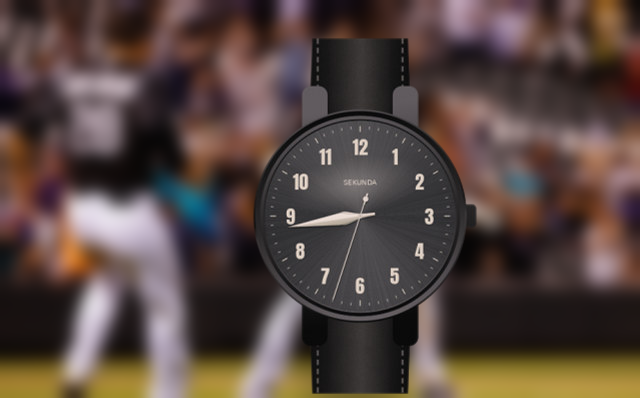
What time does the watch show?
8:43:33
